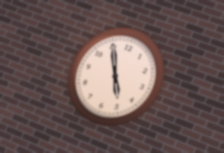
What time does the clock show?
4:55
